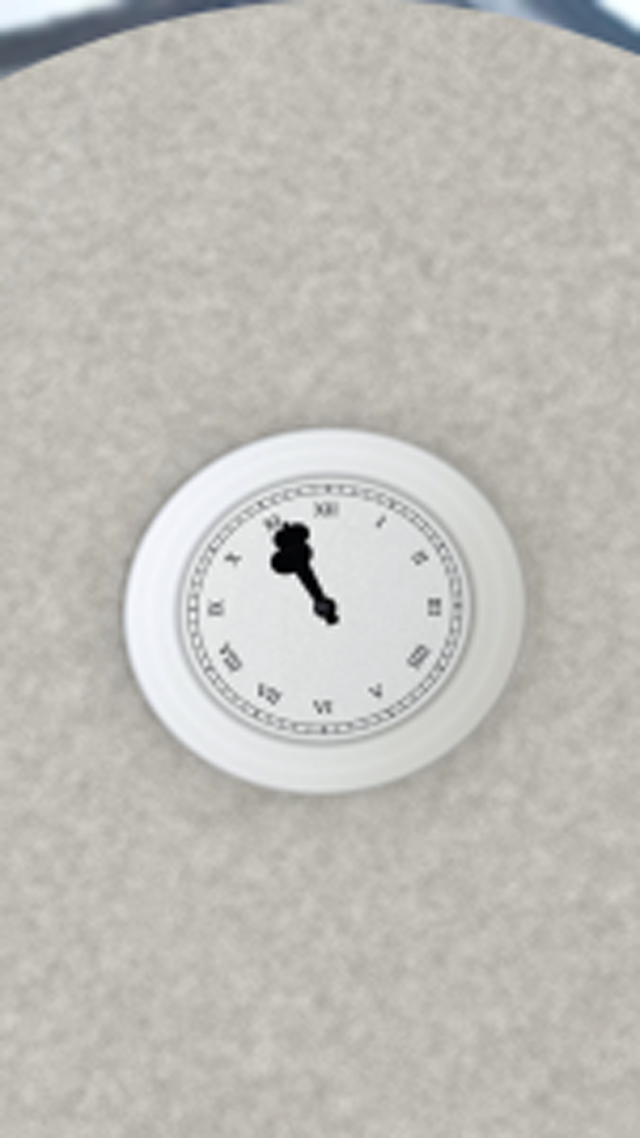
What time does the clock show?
10:56
